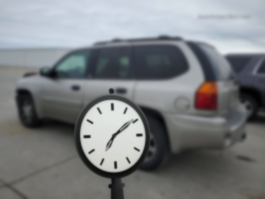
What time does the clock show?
7:09
